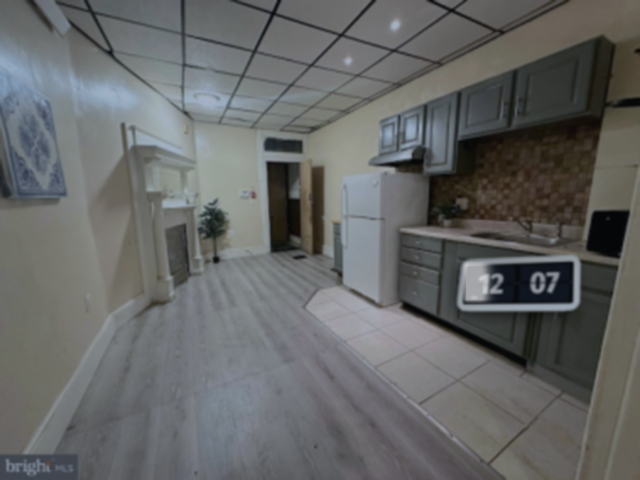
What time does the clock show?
12:07
